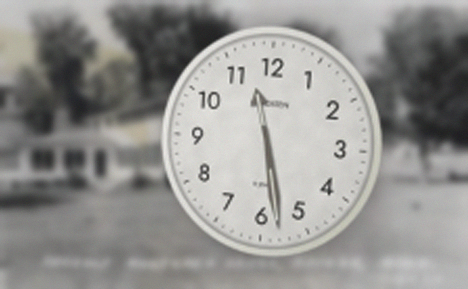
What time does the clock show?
11:28
